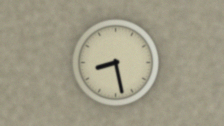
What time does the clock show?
8:28
